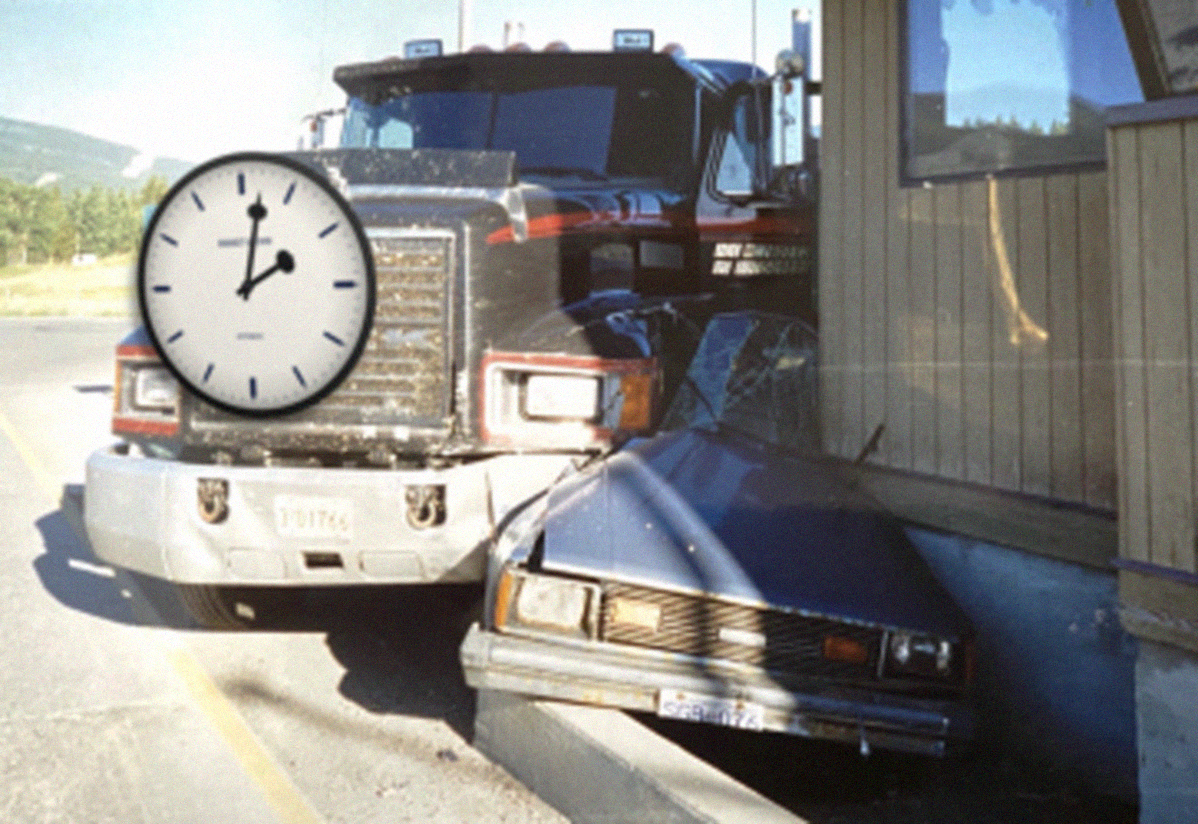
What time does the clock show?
2:02
